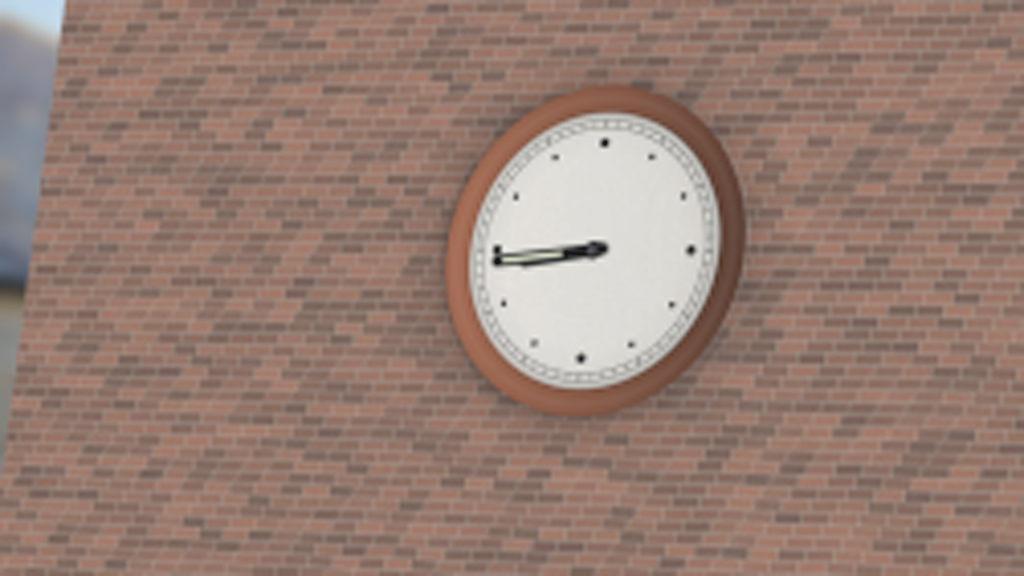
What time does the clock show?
8:44
